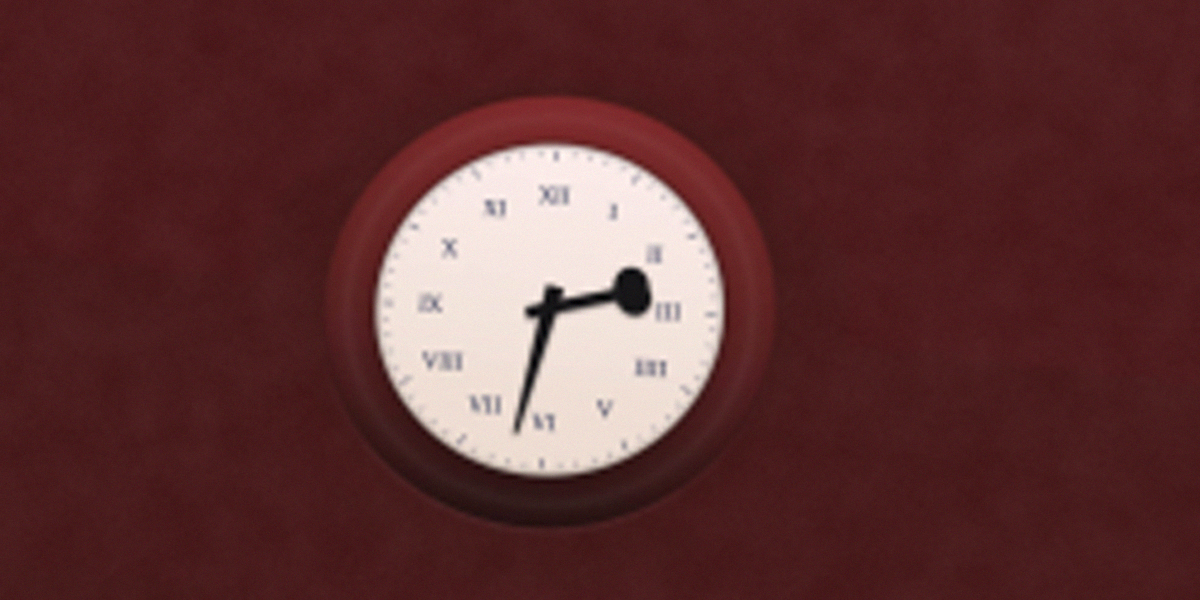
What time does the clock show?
2:32
